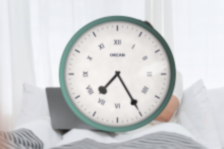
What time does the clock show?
7:25
